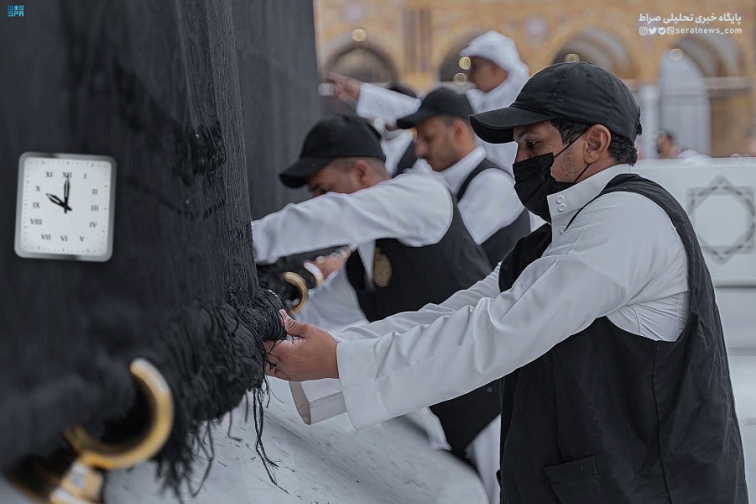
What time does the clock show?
10:00
